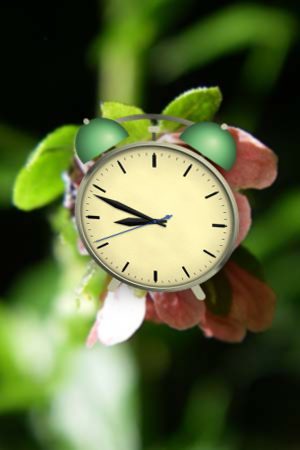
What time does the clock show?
8:48:41
